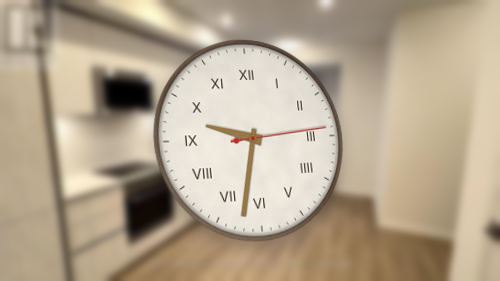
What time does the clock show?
9:32:14
